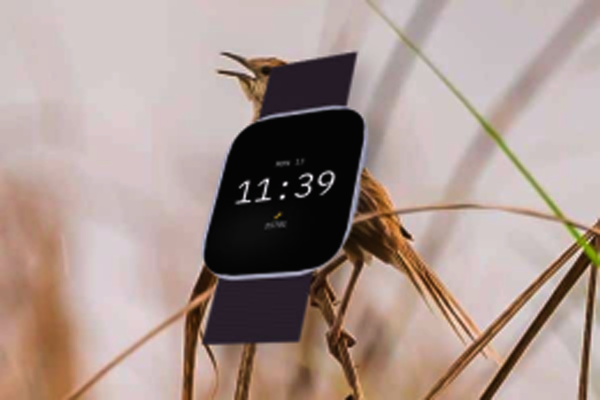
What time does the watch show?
11:39
